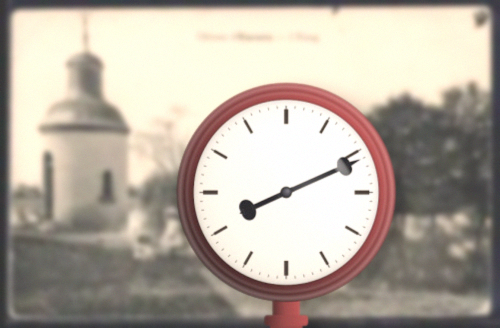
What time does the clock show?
8:11
